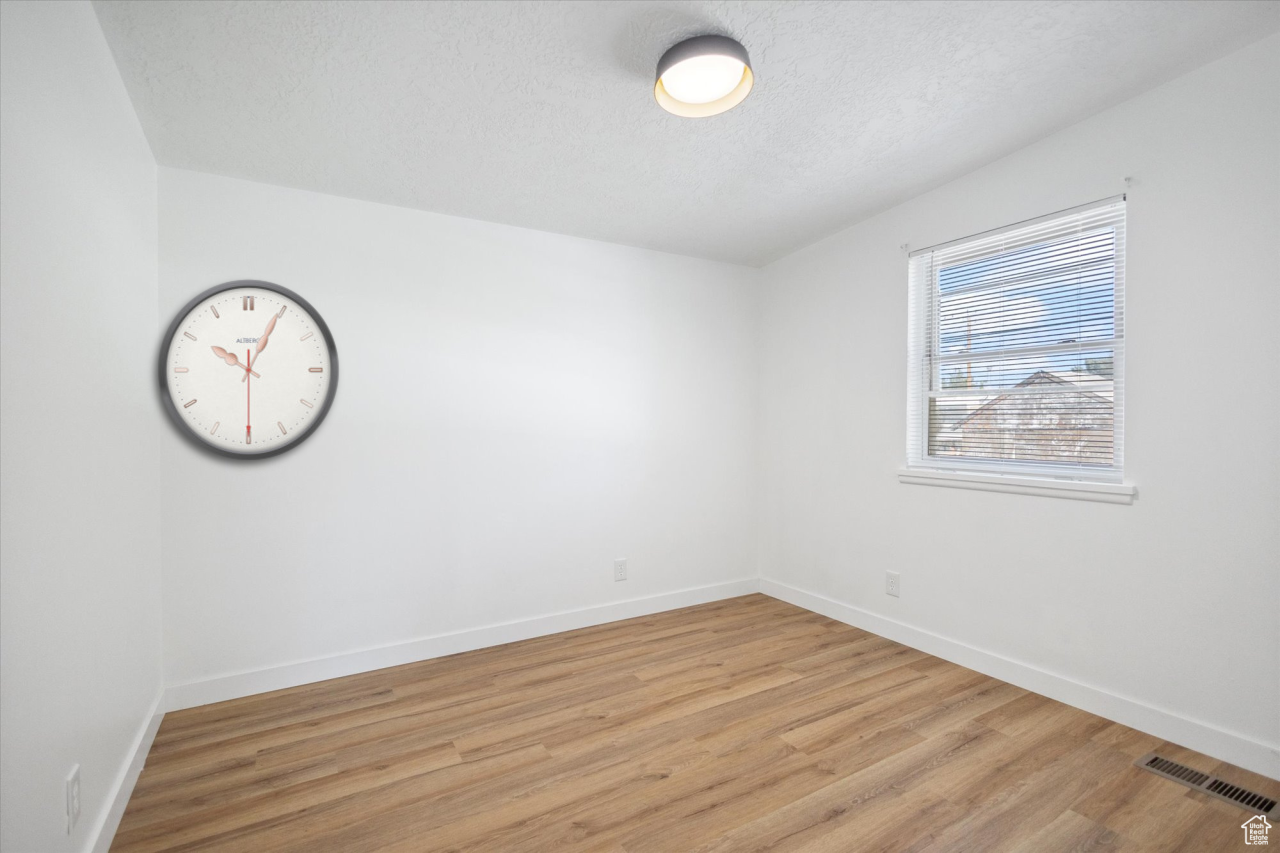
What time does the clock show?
10:04:30
